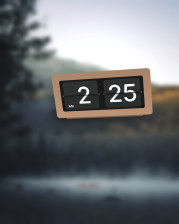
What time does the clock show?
2:25
